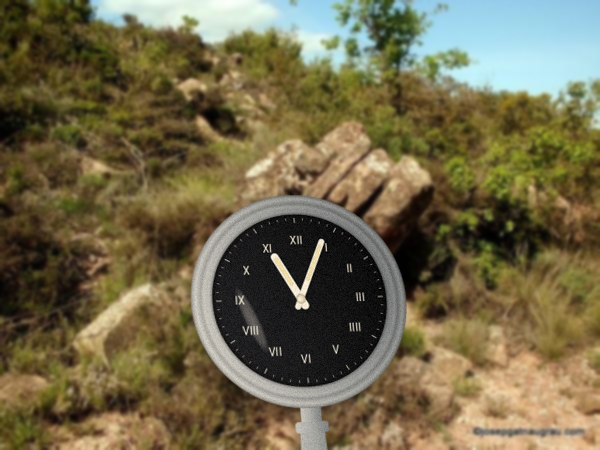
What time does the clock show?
11:04
